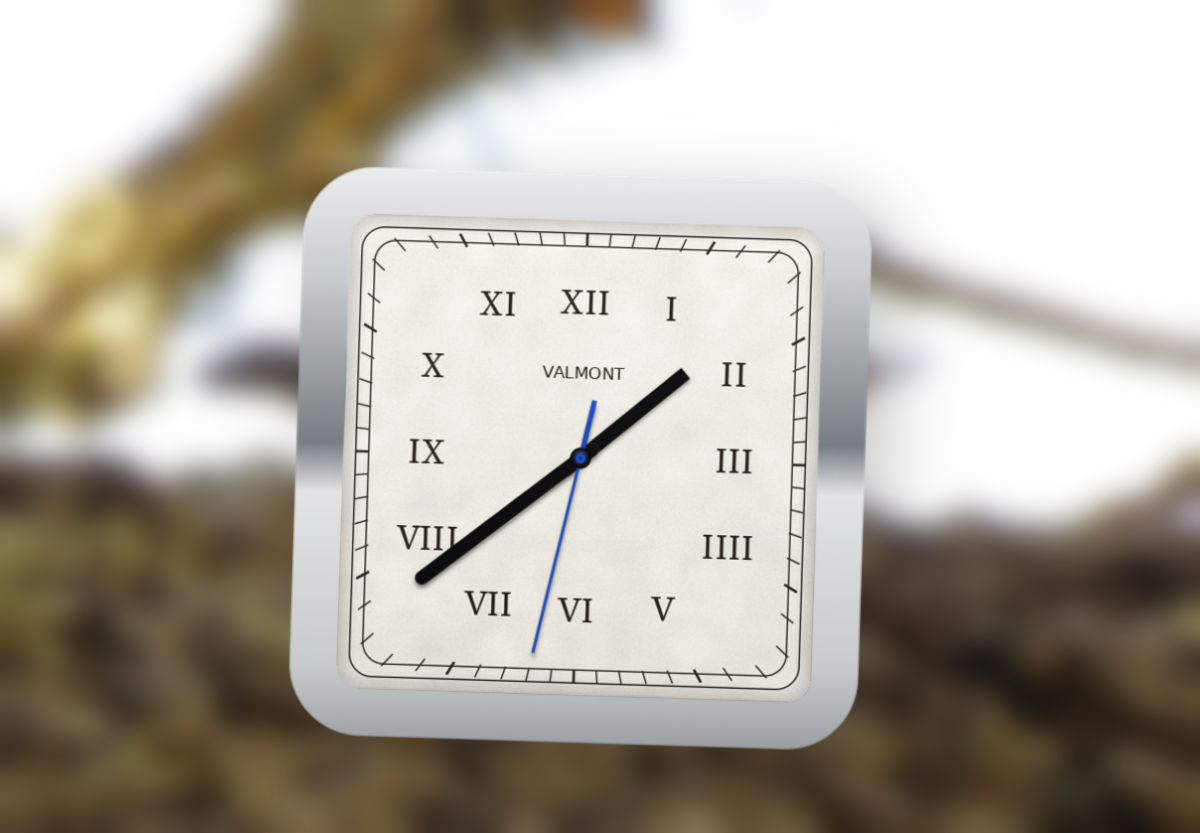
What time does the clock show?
1:38:32
